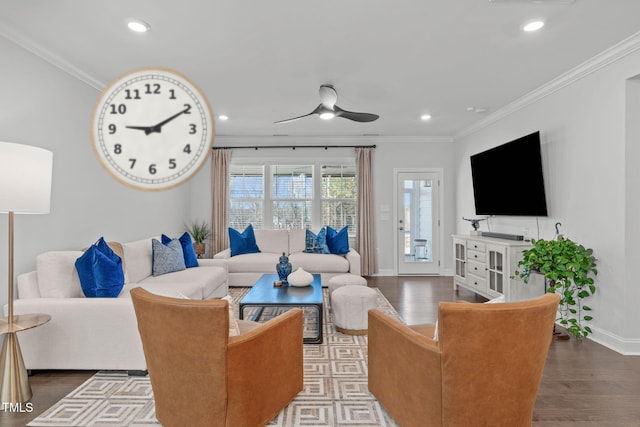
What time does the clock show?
9:10
